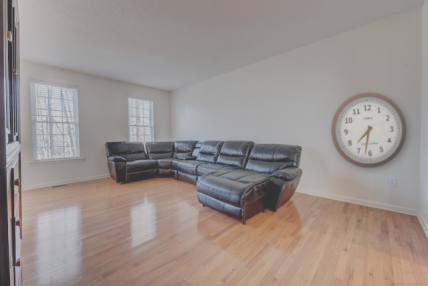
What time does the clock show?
7:32
